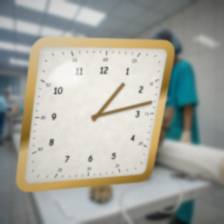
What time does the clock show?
1:13
